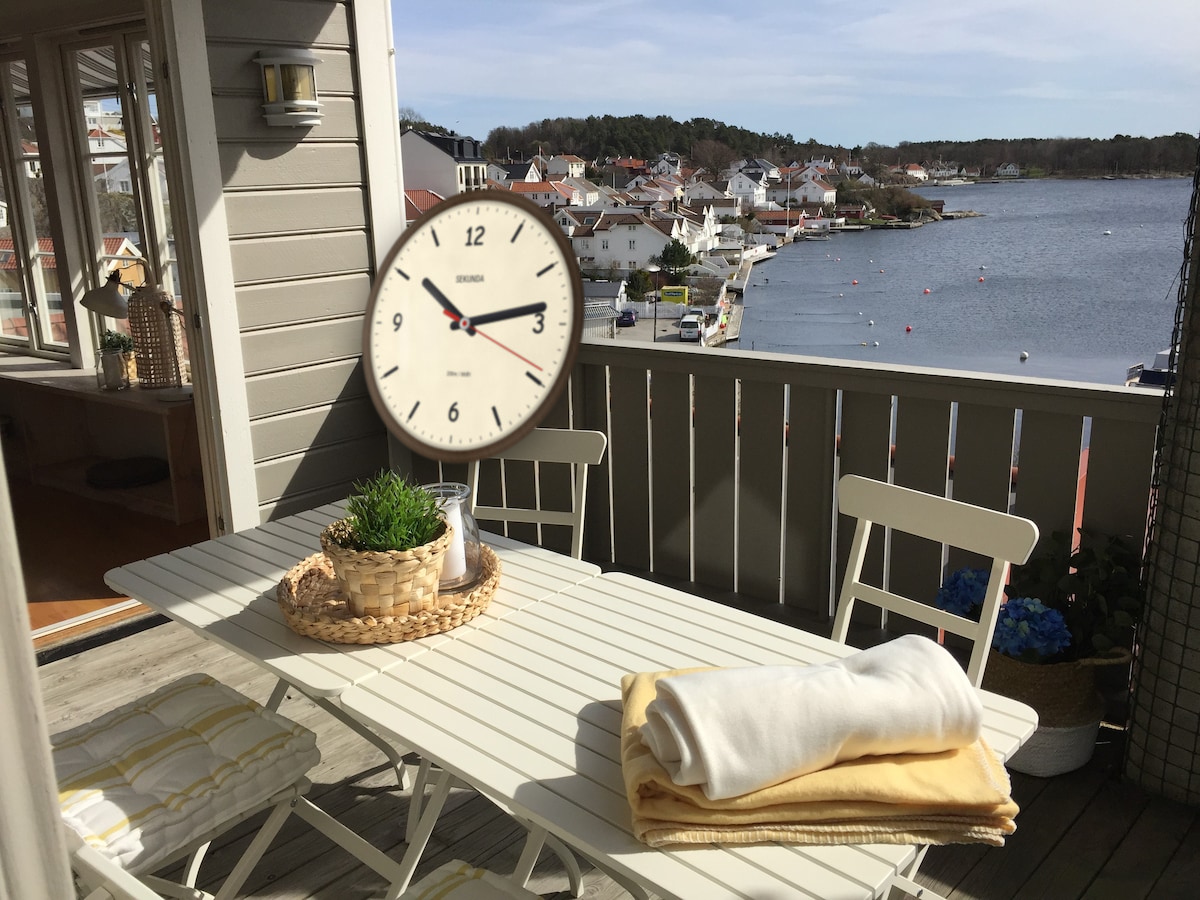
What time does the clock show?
10:13:19
